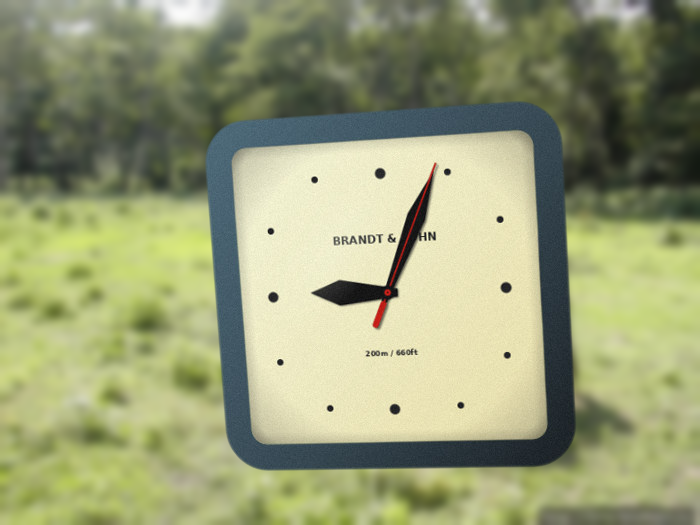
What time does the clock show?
9:04:04
